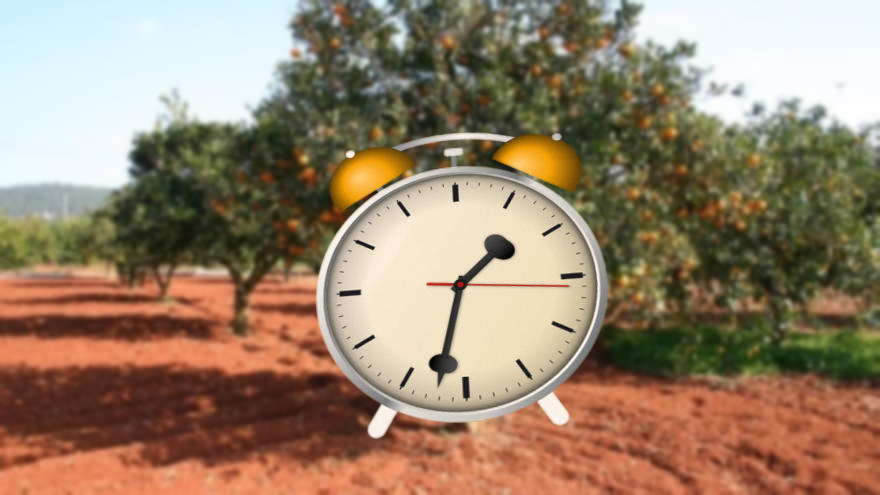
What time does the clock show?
1:32:16
